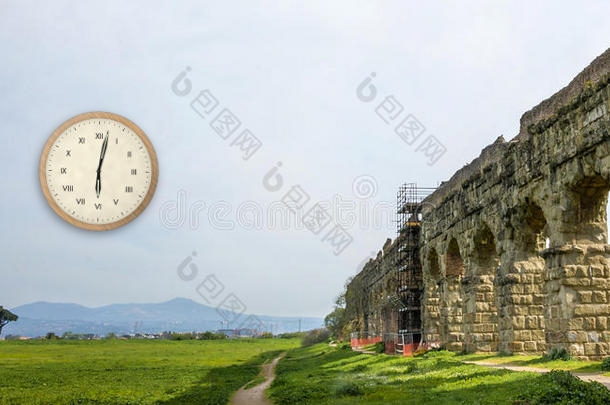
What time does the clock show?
6:02
